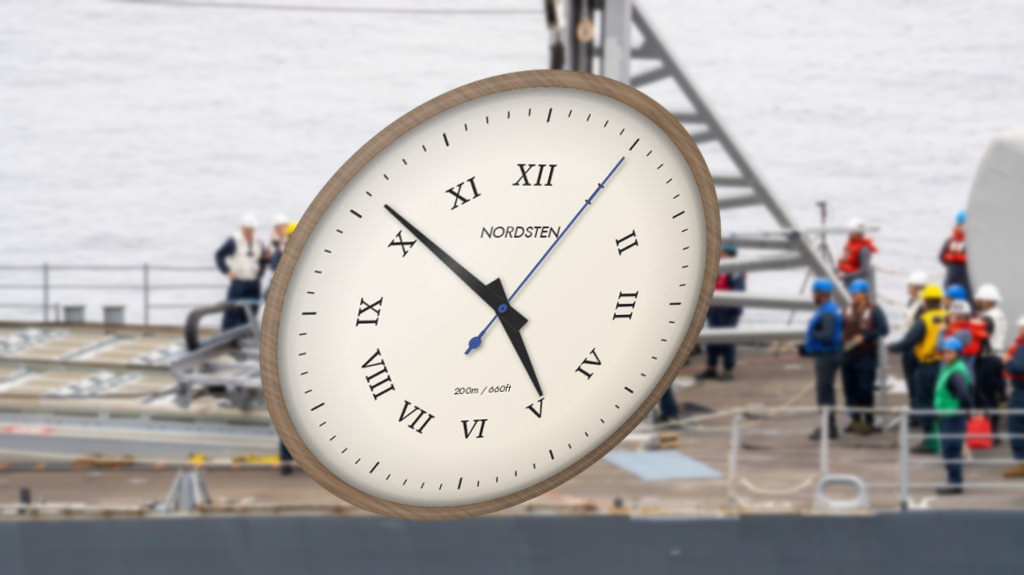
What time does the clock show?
4:51:05
